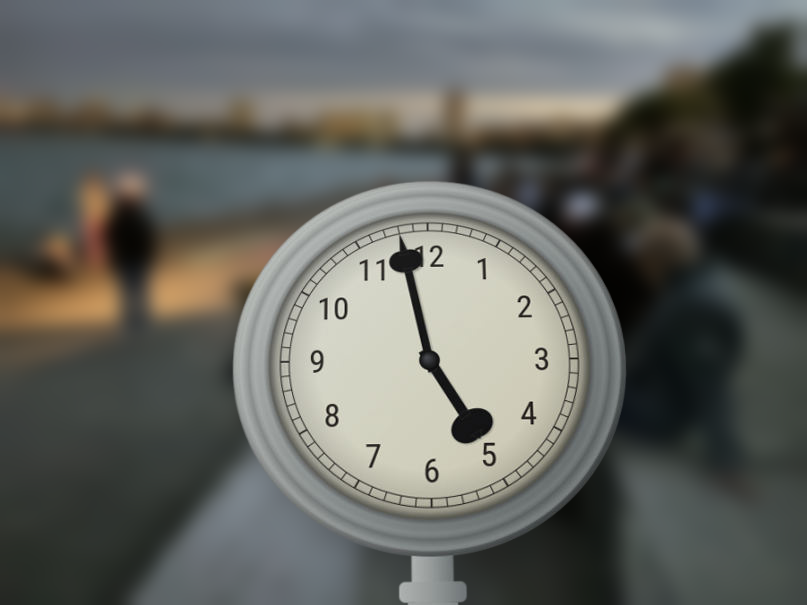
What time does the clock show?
4:58
